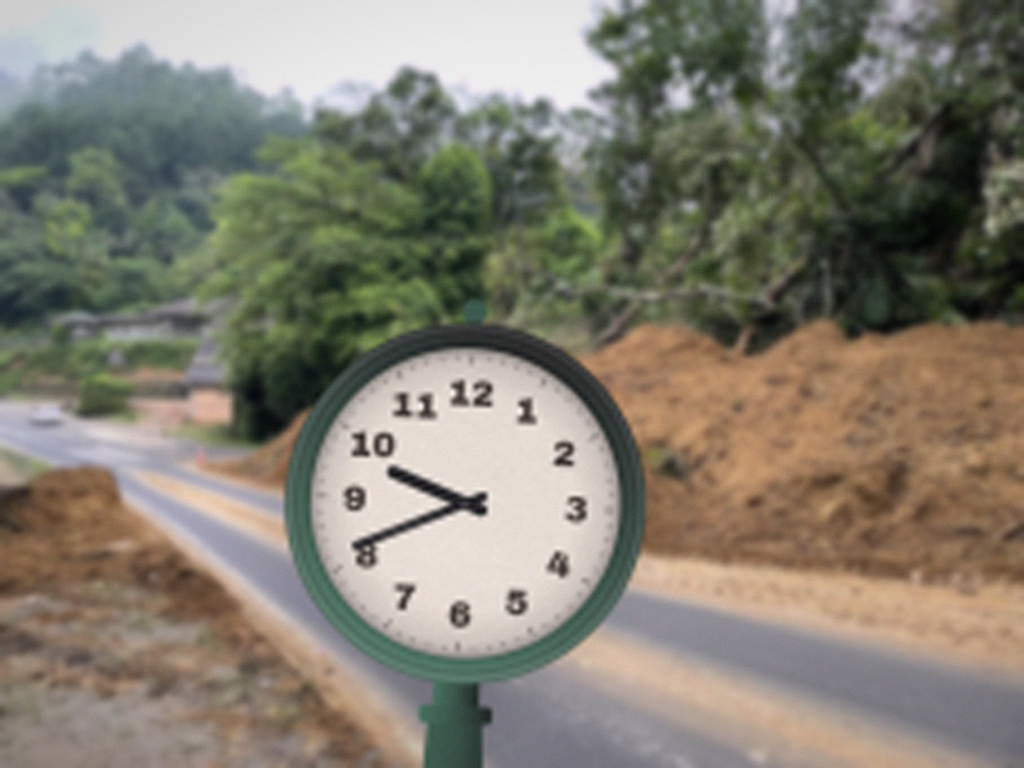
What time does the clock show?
9:41
